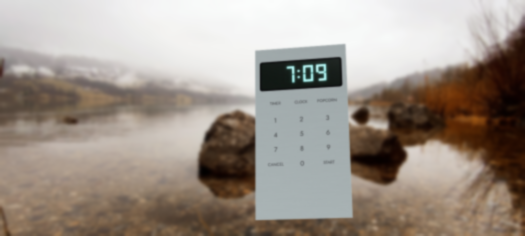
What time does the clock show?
7:09
